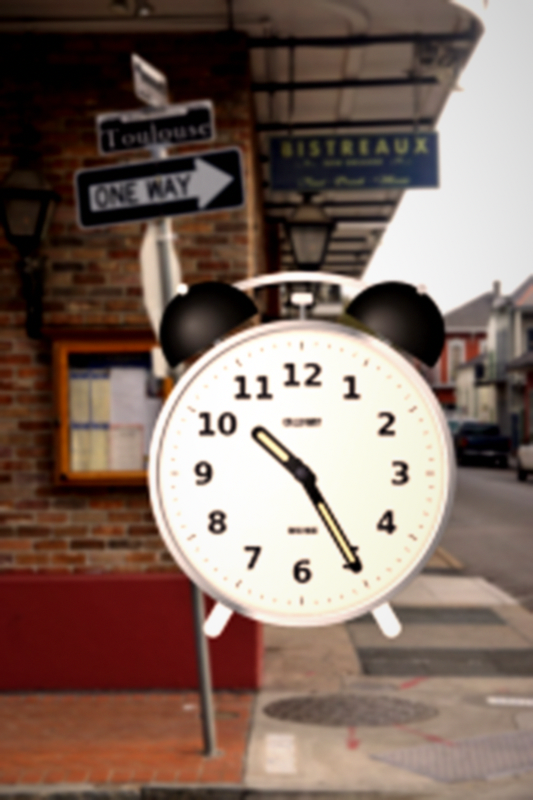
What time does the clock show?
10:25
